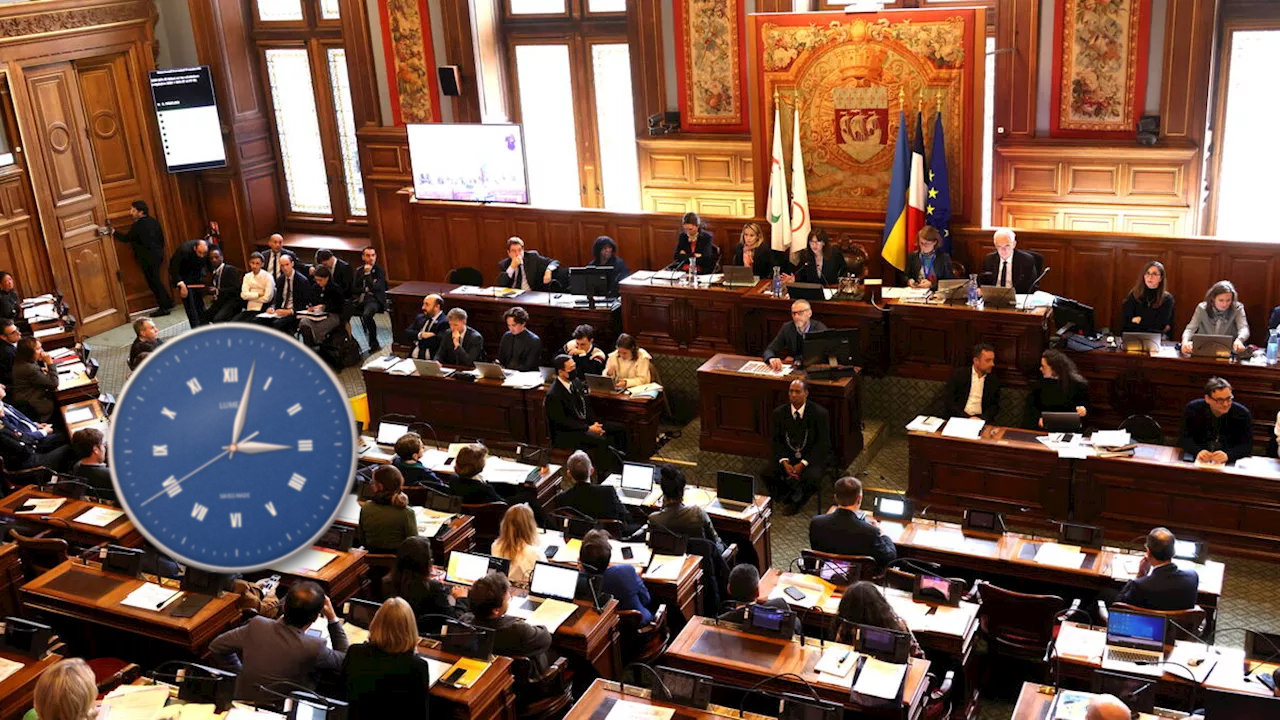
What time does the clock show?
3:02:40
